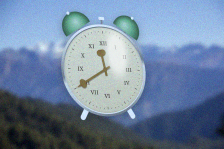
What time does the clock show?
11:40
